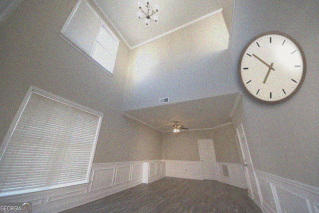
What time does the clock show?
6:51
